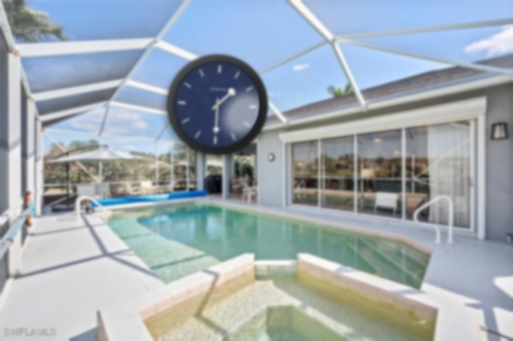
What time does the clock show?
1:30
